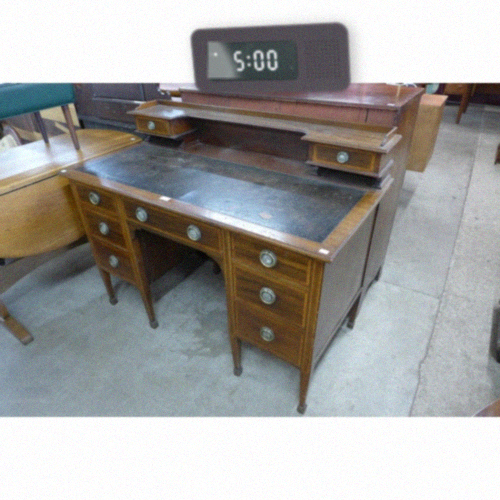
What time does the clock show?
5:00
